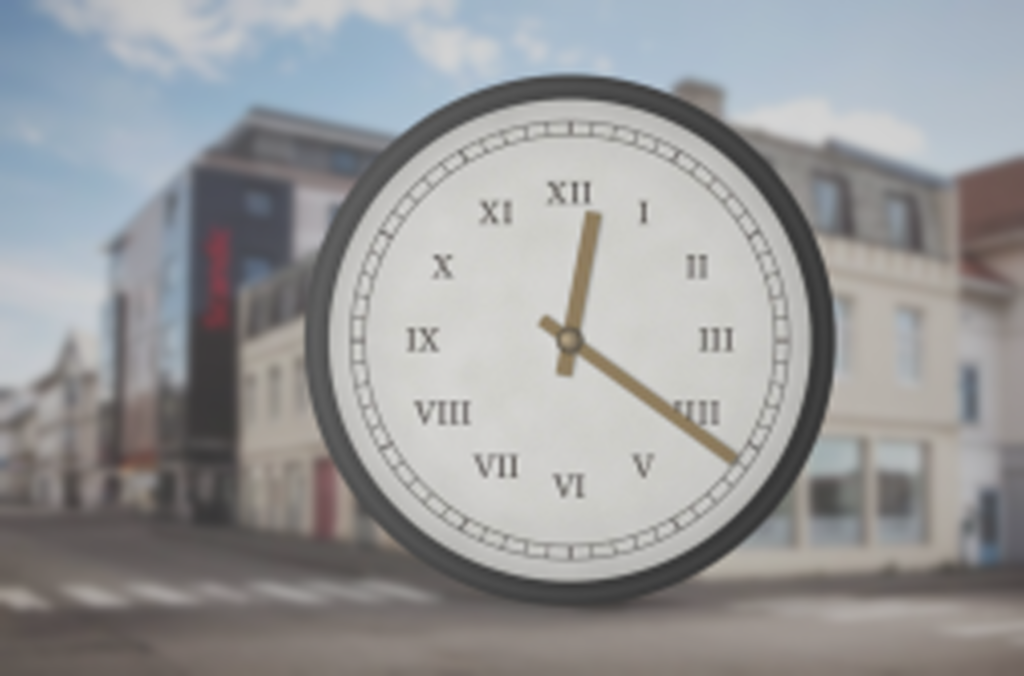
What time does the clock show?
12:21
